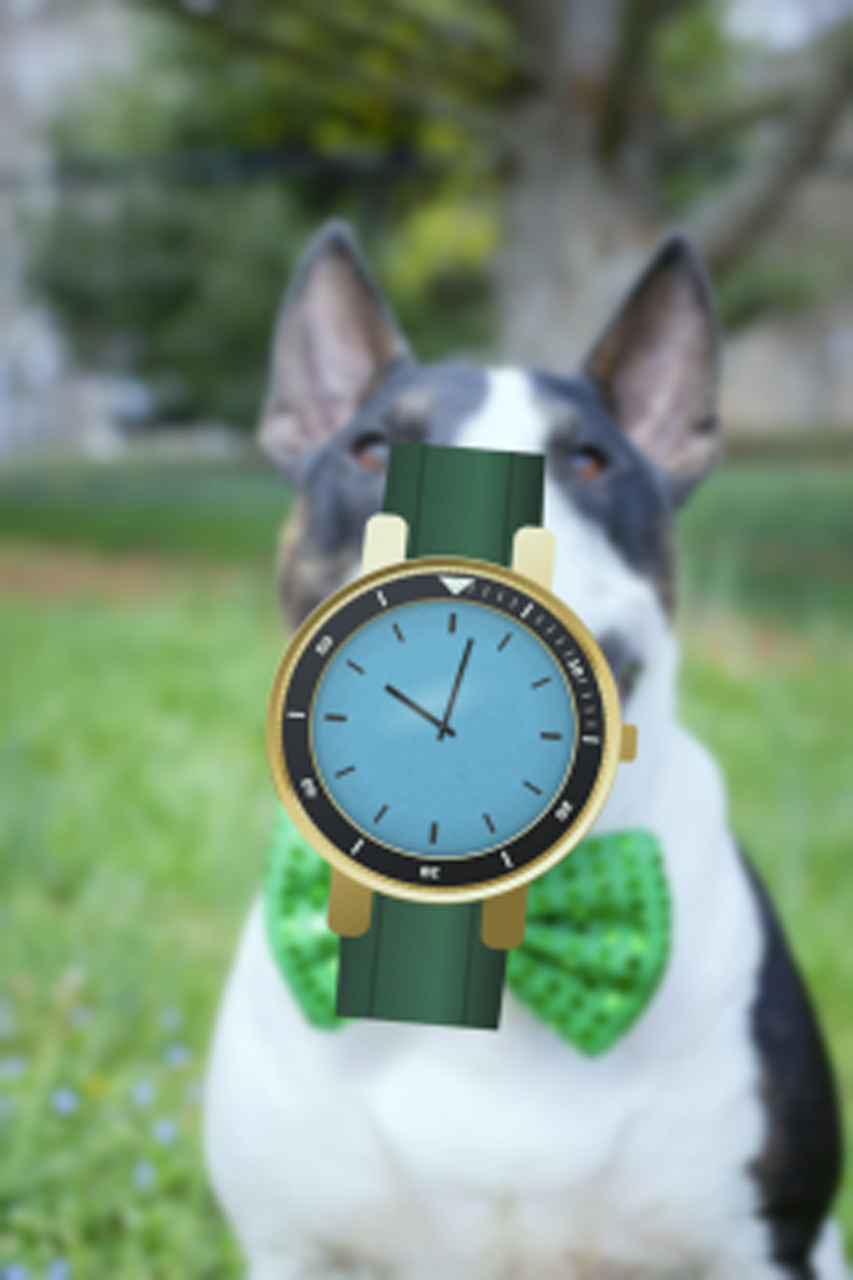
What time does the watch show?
10:02
